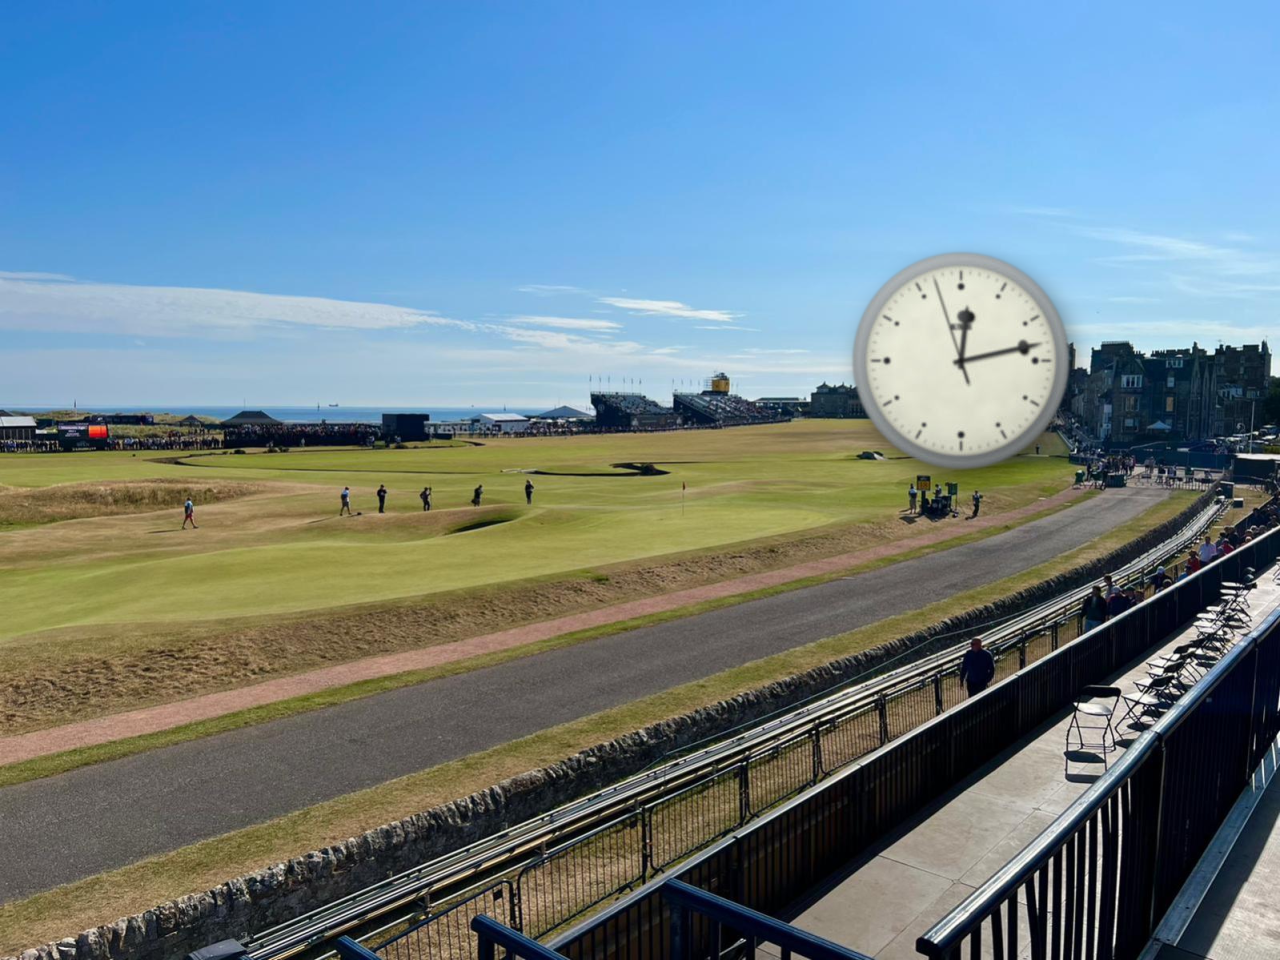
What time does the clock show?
12:12:57
